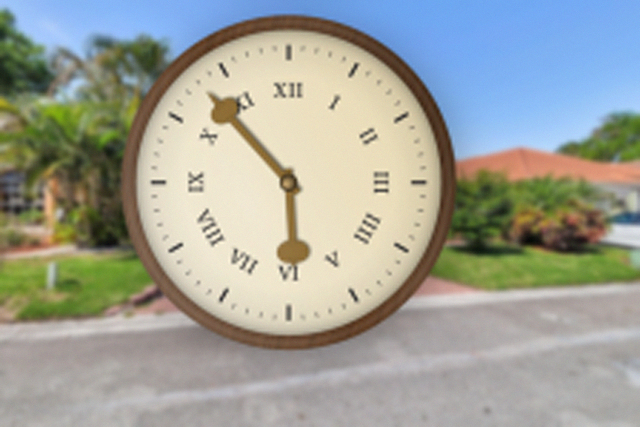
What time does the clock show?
5:53
